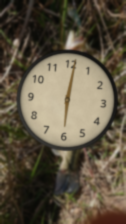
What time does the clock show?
6:01
